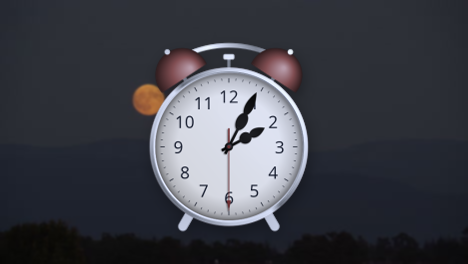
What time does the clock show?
2:04:30
